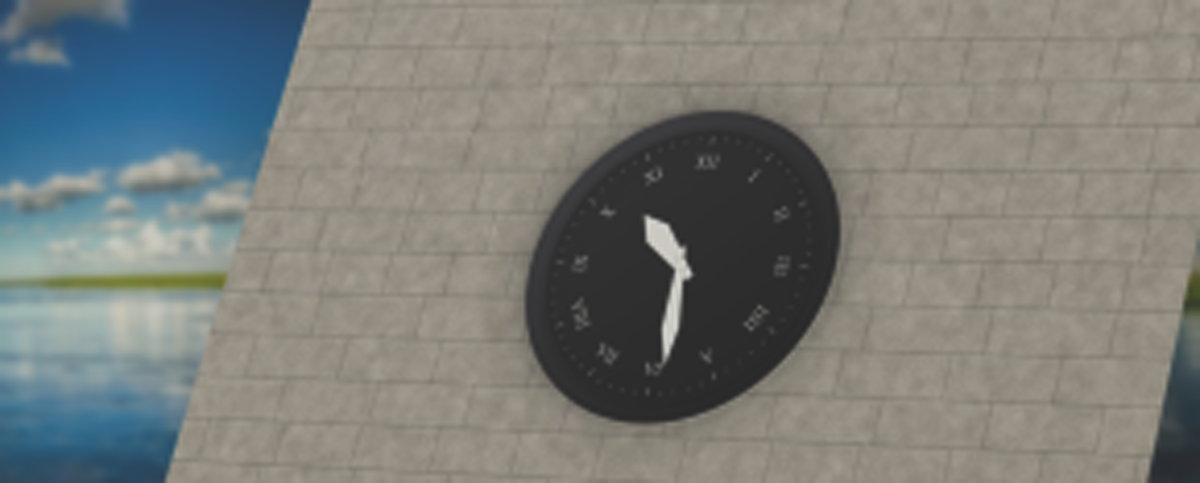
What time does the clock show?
10:29
